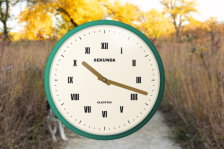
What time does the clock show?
10:18
